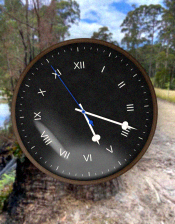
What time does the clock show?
5:18:55
